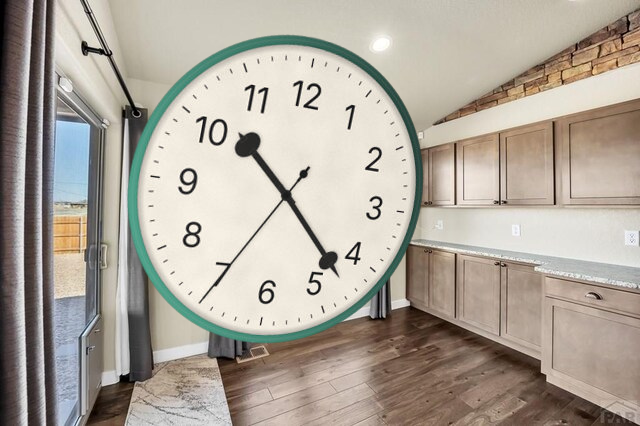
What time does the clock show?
10:22:35
